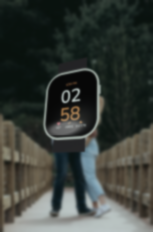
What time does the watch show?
2:58
